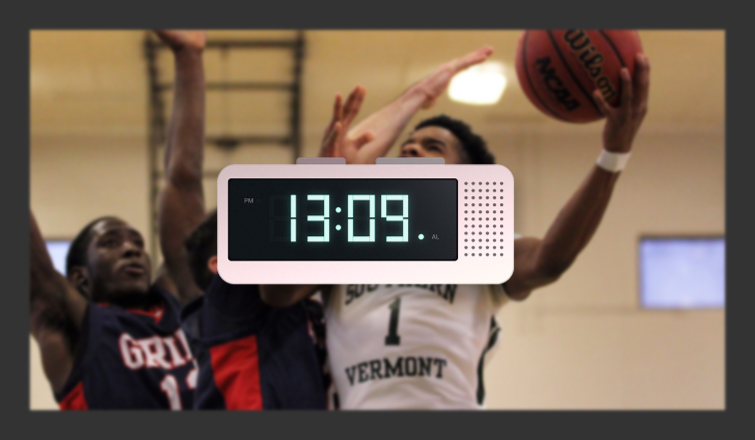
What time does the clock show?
13:09
